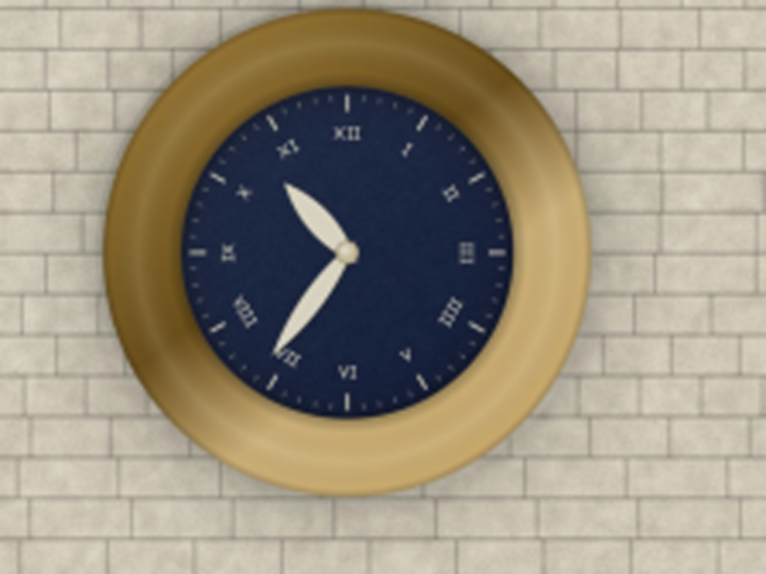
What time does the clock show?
10:36
